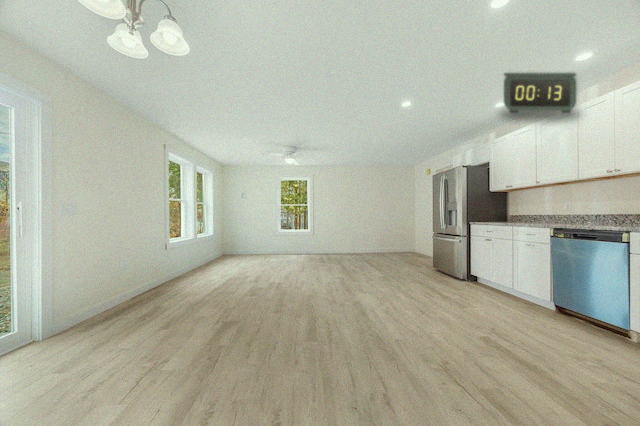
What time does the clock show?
0:13
